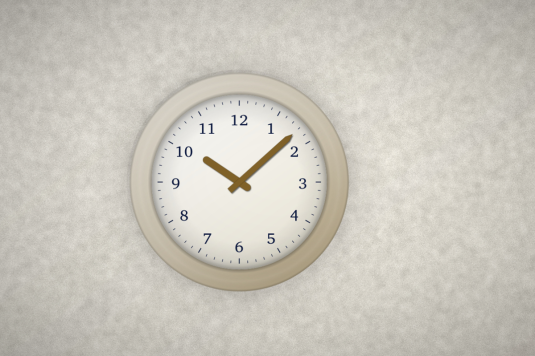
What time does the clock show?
10:08
